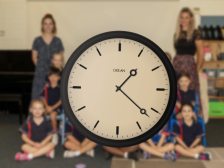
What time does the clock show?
1:22
